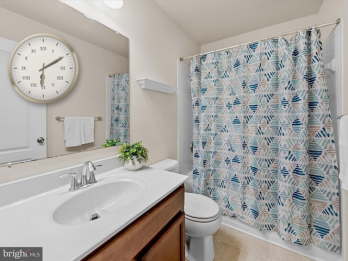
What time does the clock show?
6:10
